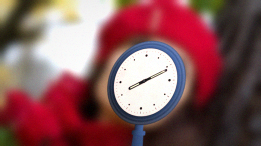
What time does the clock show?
8:11
